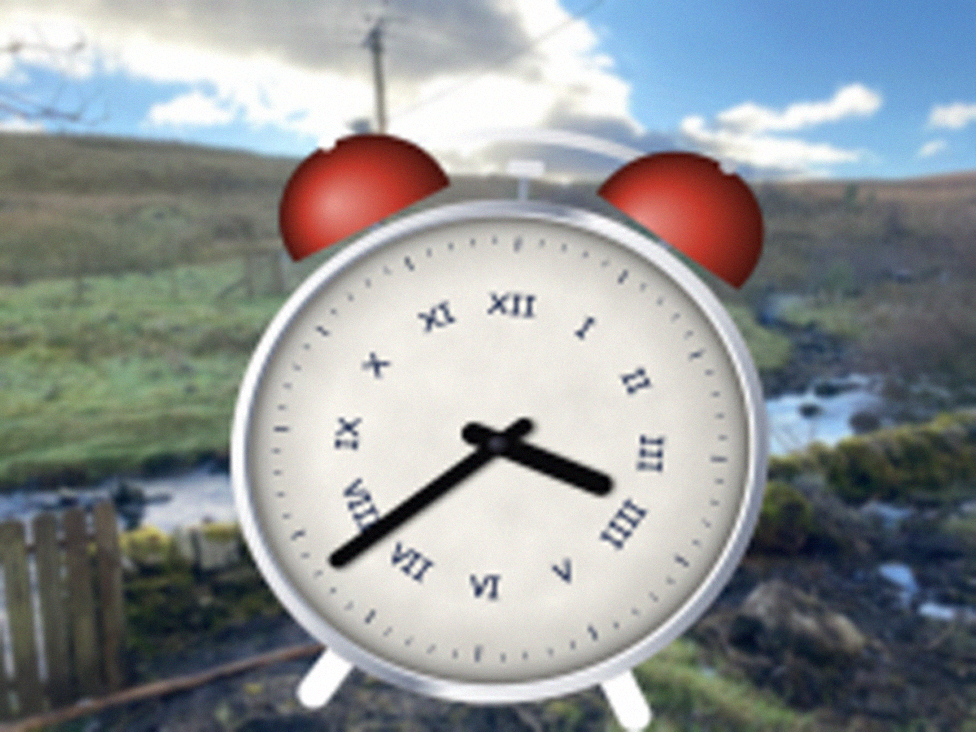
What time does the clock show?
3:38
